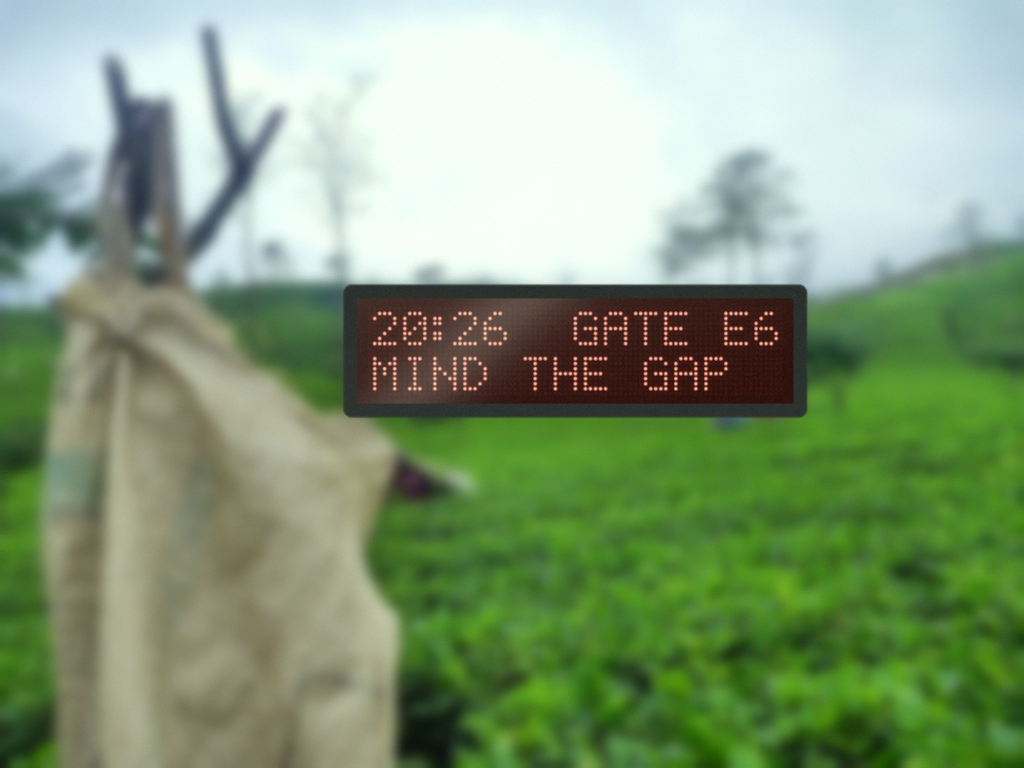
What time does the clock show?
20:26
